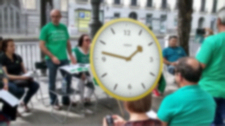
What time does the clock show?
1:47
